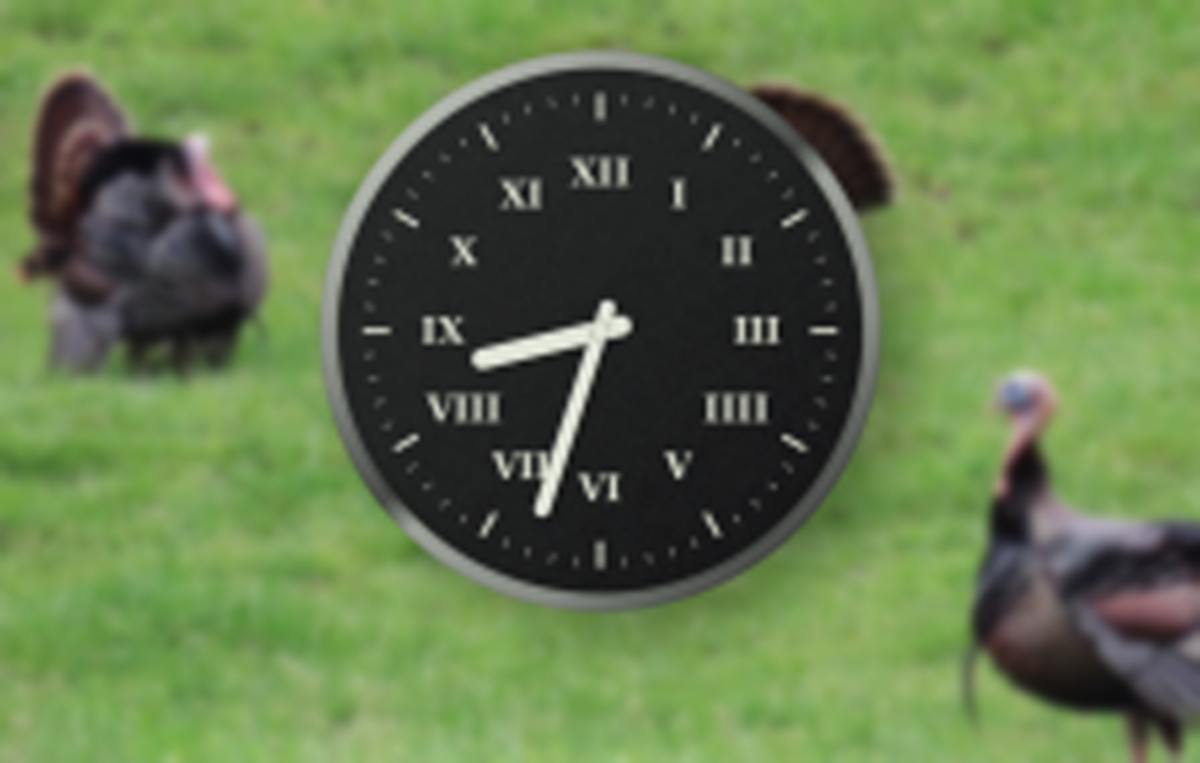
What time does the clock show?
8:33
